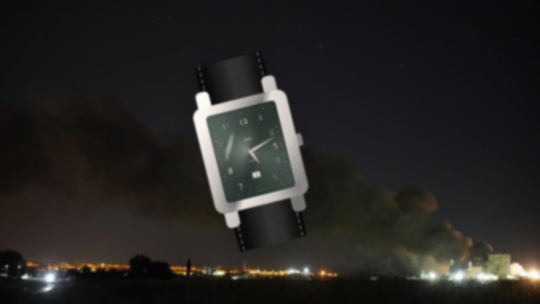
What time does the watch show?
5:12
